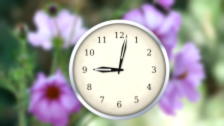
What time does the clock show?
9:02
